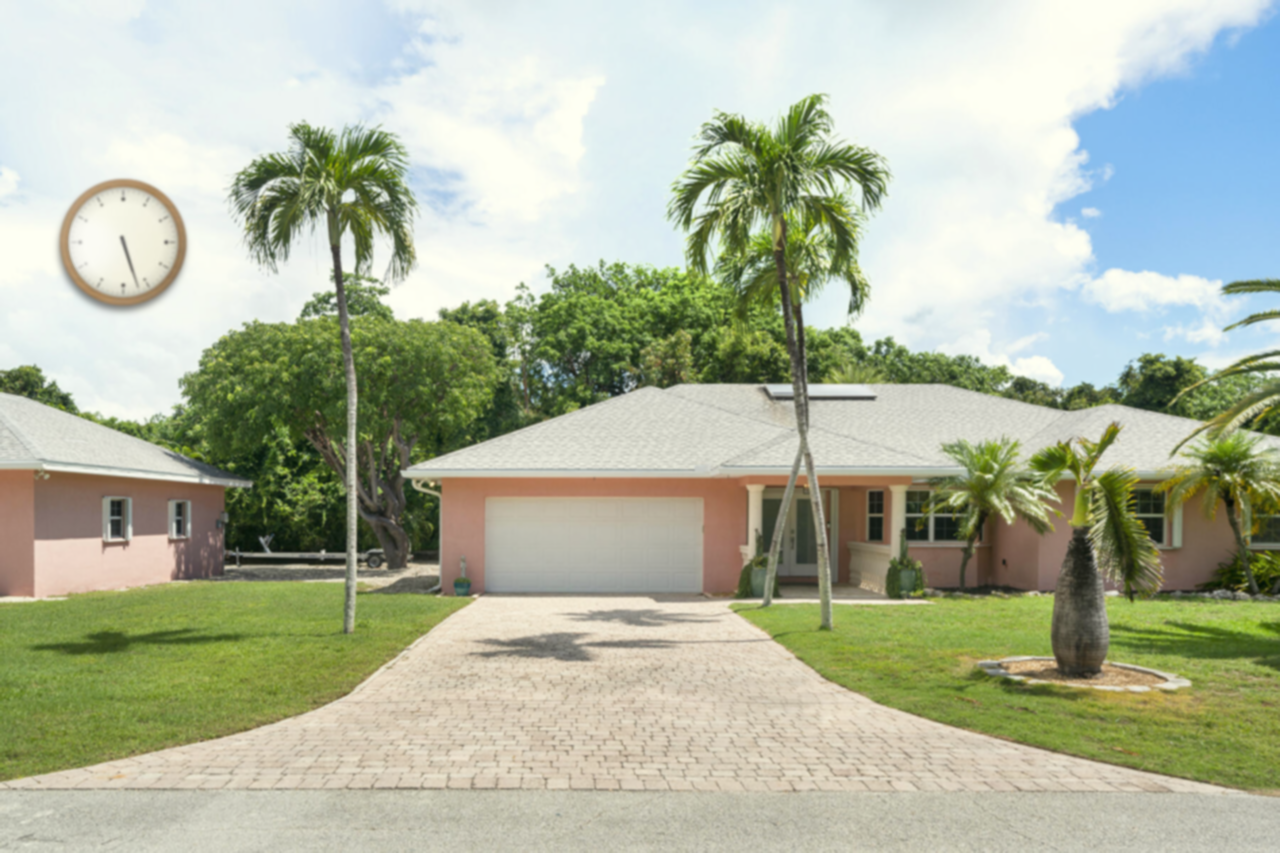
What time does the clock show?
5:27
